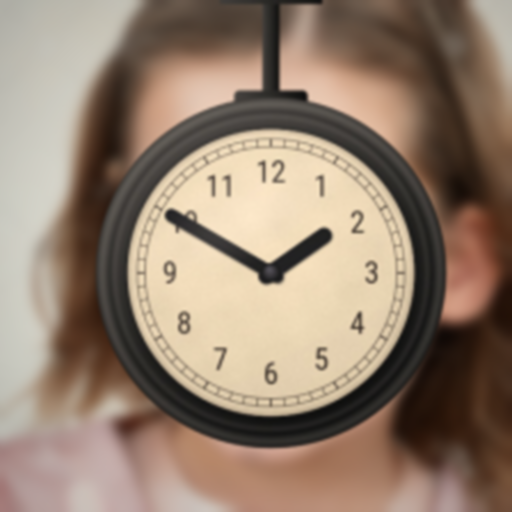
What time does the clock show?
1:50
